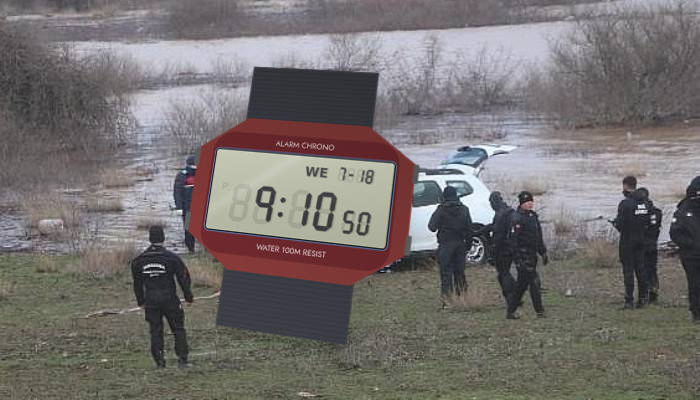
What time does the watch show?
9:10:50
